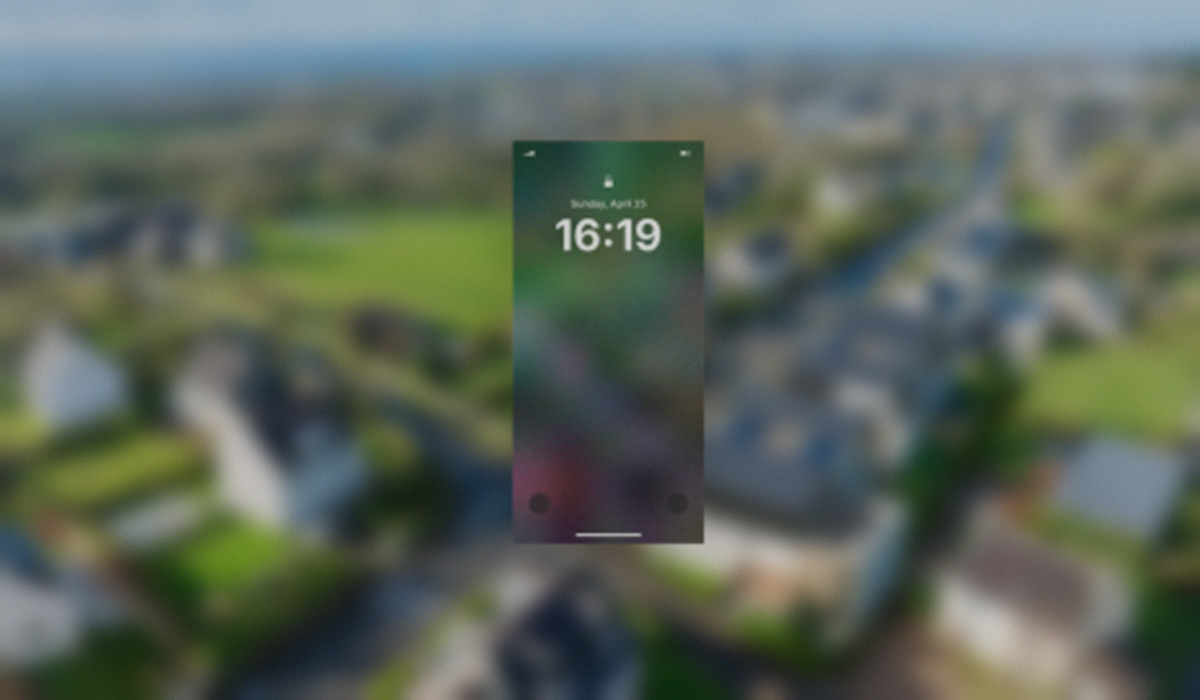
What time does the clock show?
16:19
